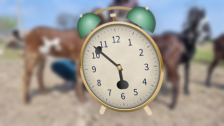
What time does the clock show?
5:52
